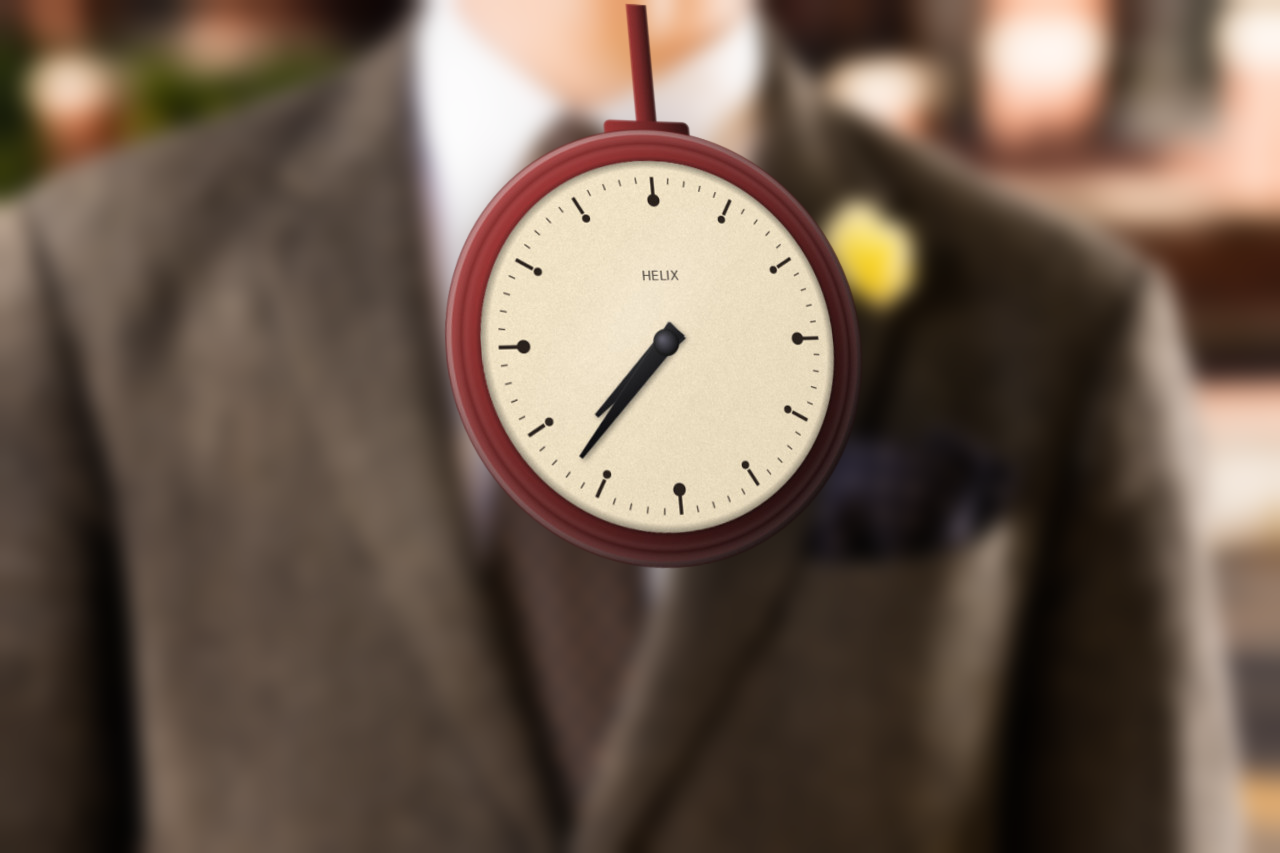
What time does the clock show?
7:37
